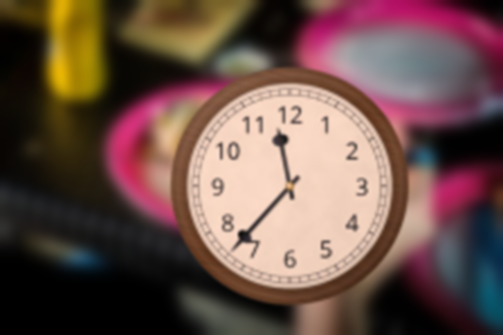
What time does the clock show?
11:37
